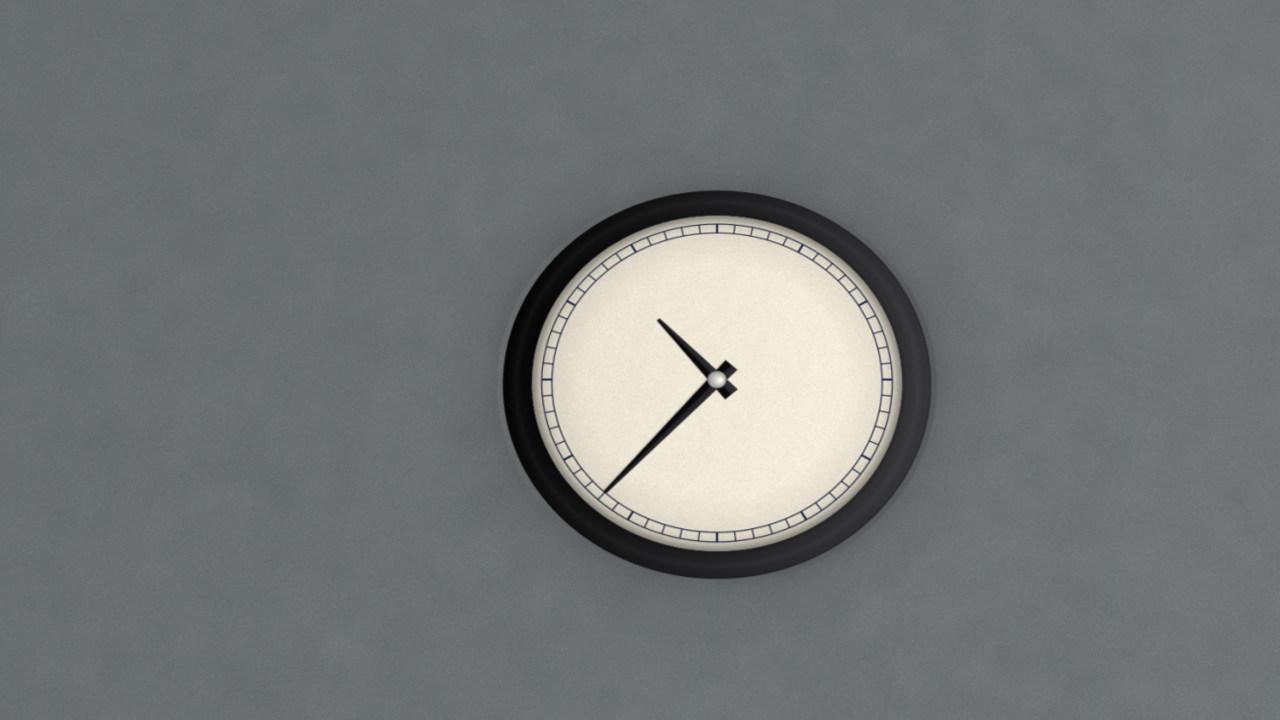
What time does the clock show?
10:37
